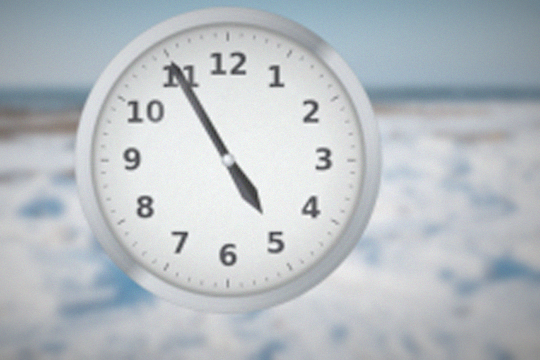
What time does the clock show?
4:55
